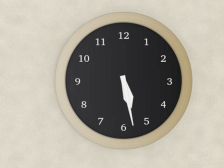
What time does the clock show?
5:28
